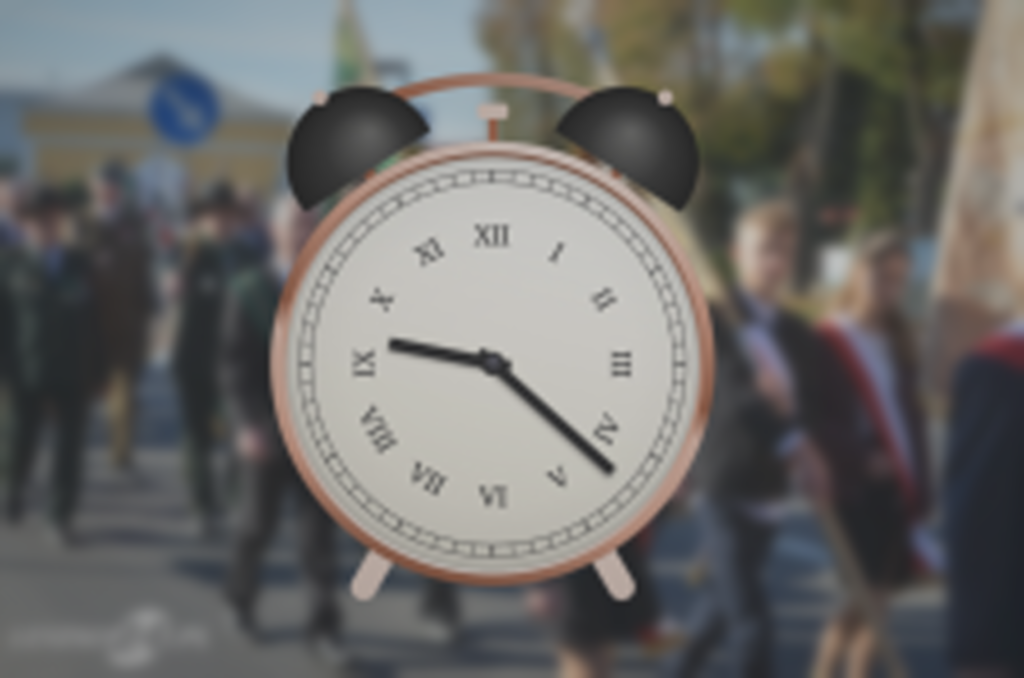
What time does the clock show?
9:22
